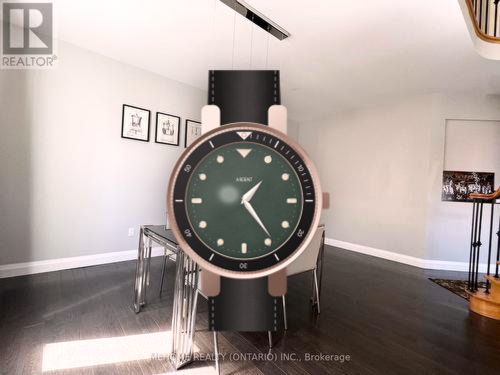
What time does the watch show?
1:24
